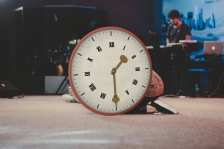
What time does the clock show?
1:30
